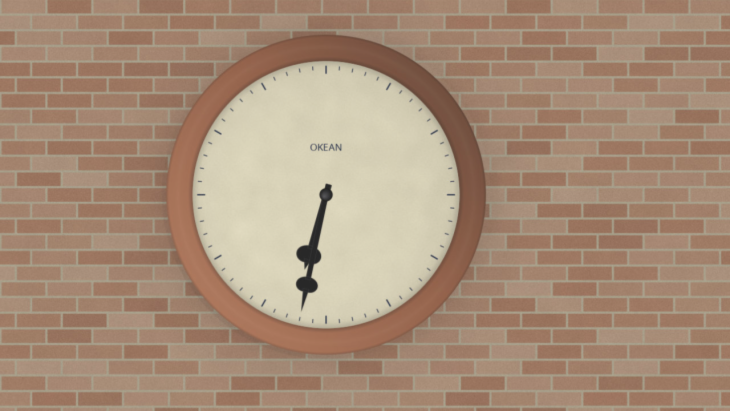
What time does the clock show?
6:32
